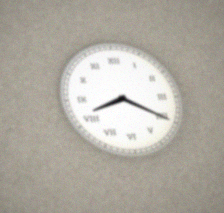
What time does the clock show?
8:20
